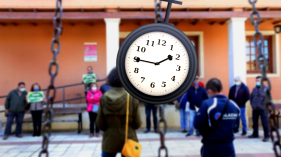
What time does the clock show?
1:45
